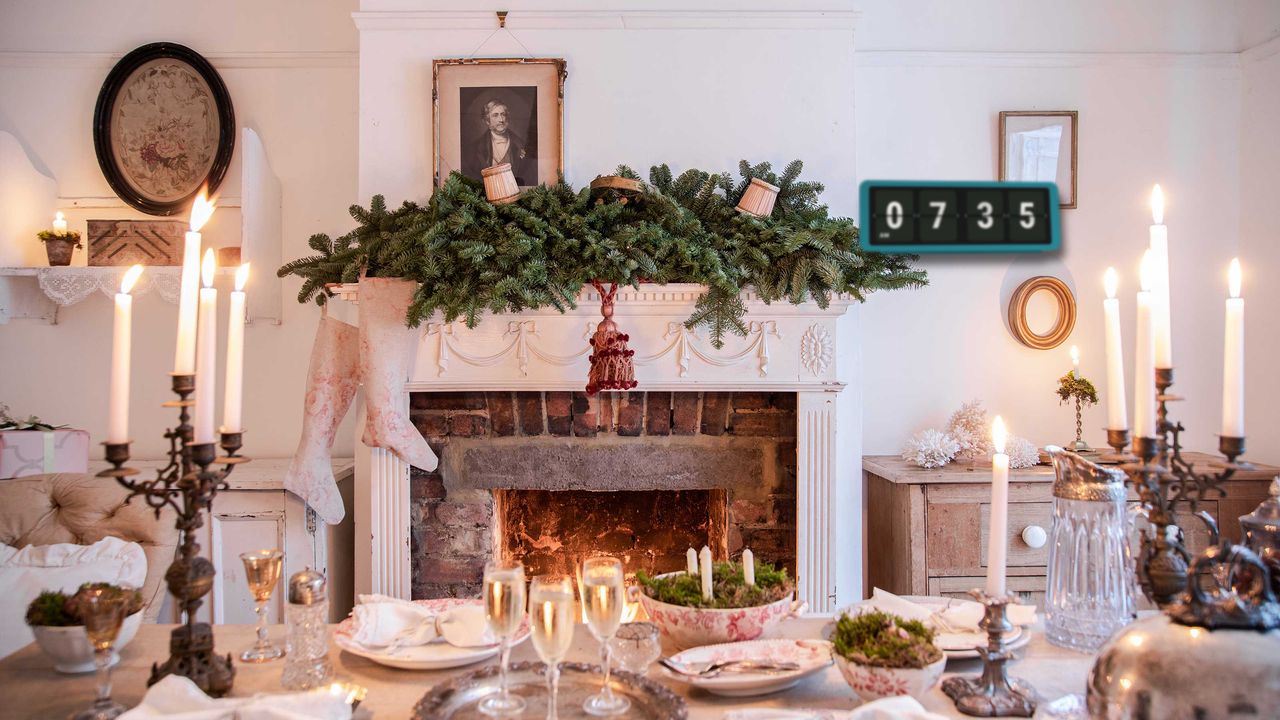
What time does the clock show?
7:35
